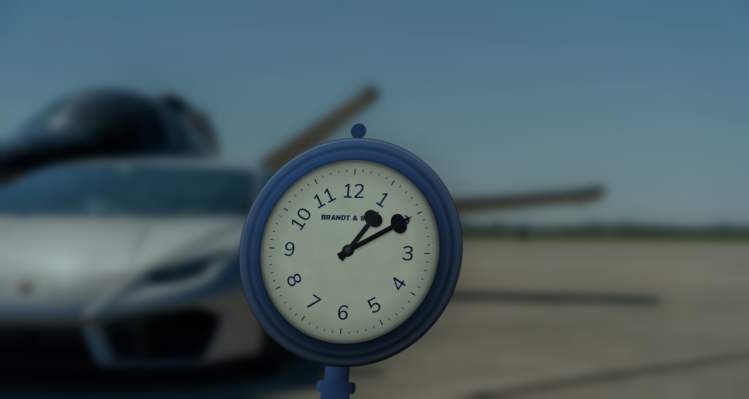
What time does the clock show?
1:10
